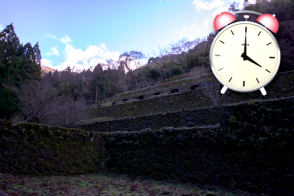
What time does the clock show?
4:00
